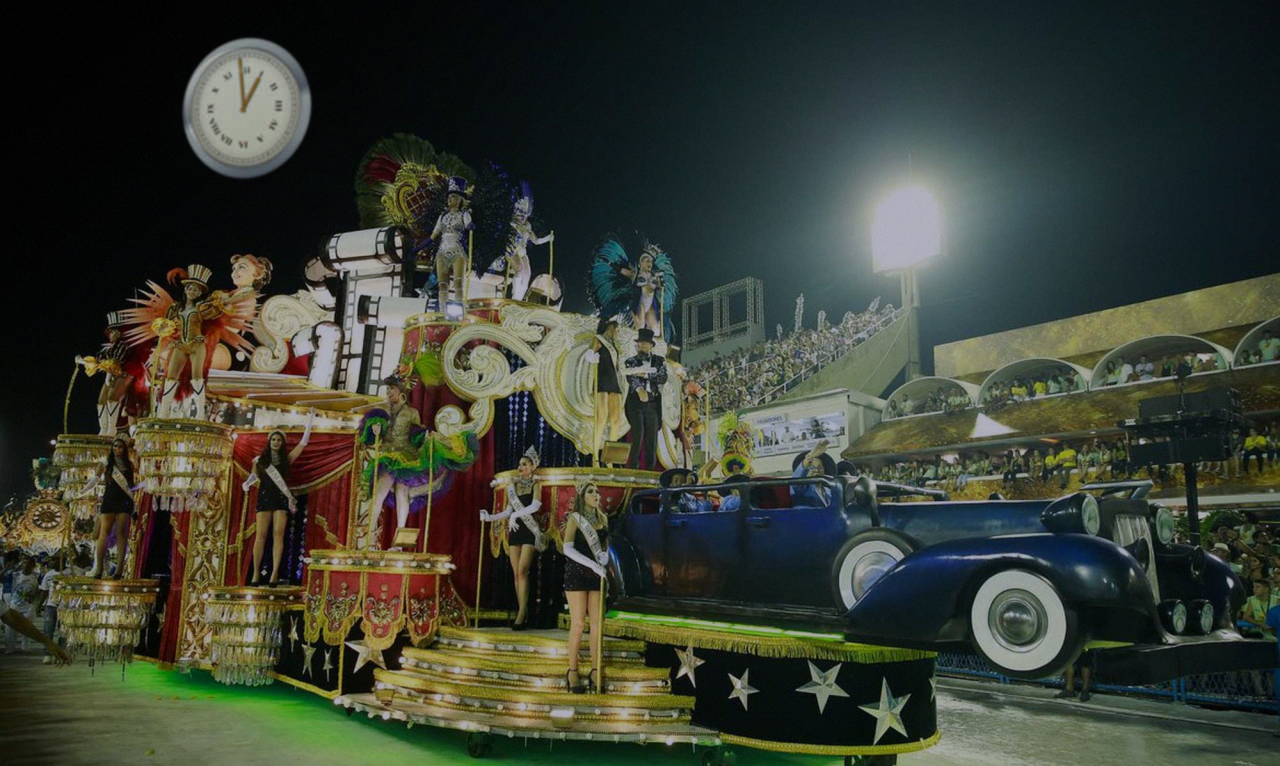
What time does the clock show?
12:59
